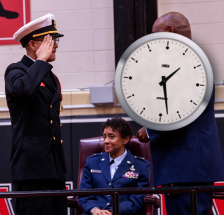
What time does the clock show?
1:28
